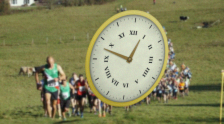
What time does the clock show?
12:48
